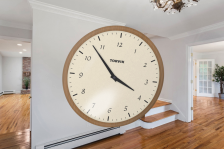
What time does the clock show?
3:53
